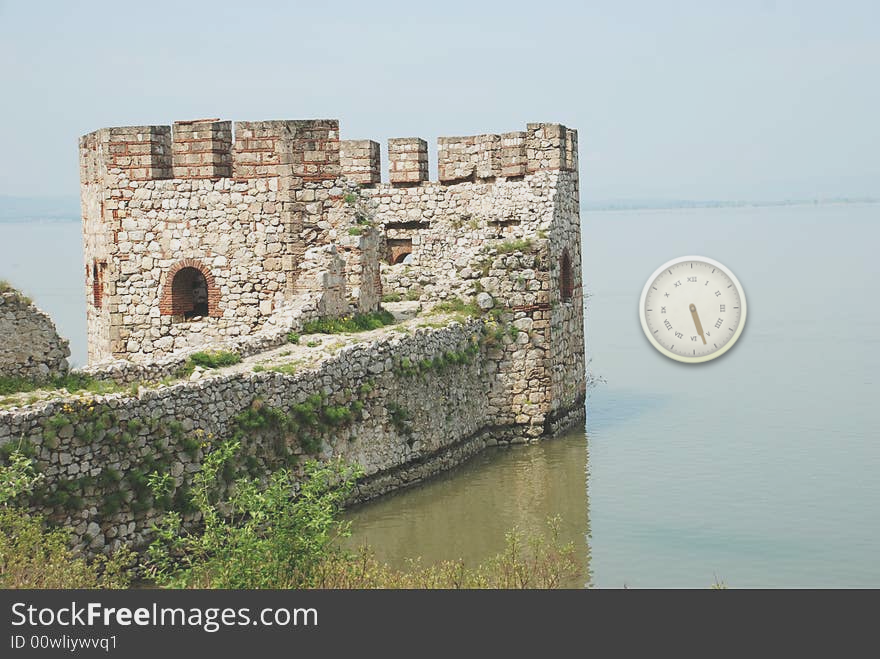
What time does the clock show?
5:27
